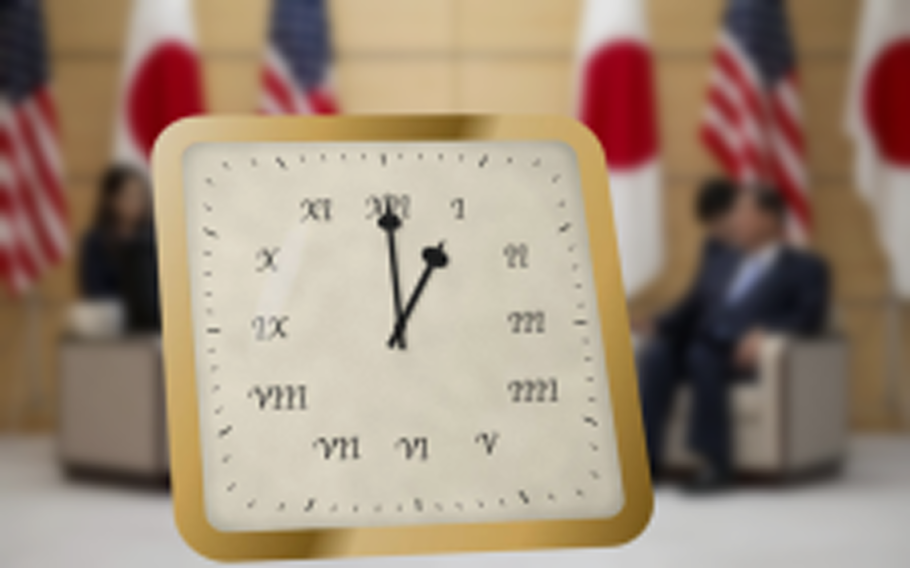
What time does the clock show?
1:00
